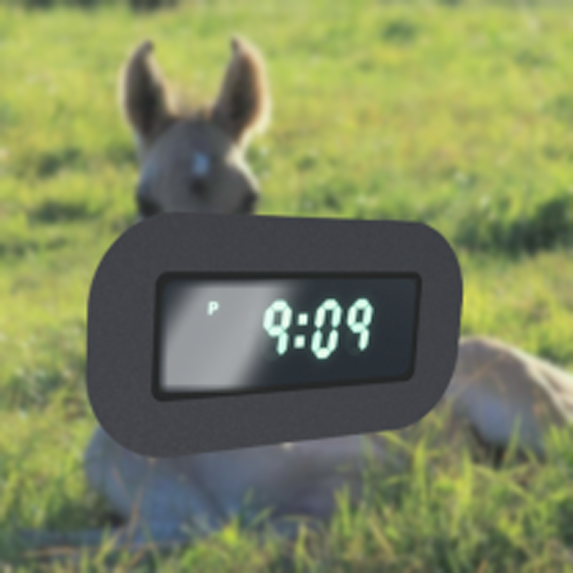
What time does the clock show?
9:09
